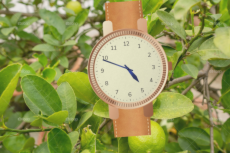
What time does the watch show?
4:49
